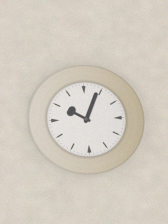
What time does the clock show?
10:04
